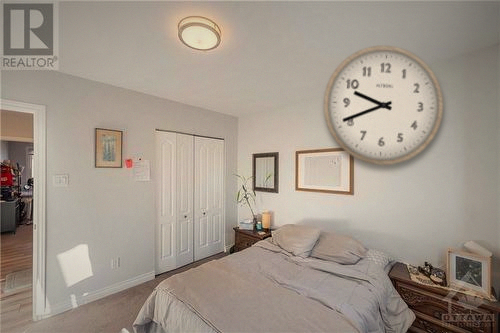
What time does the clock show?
9:41
